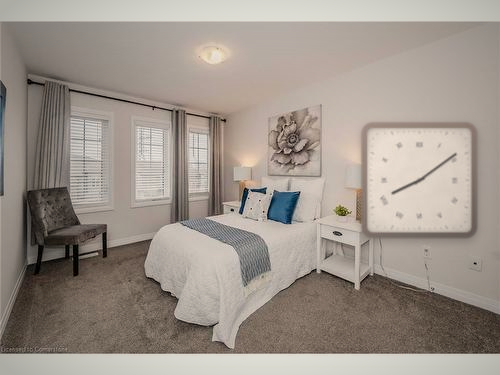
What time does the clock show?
8:09
